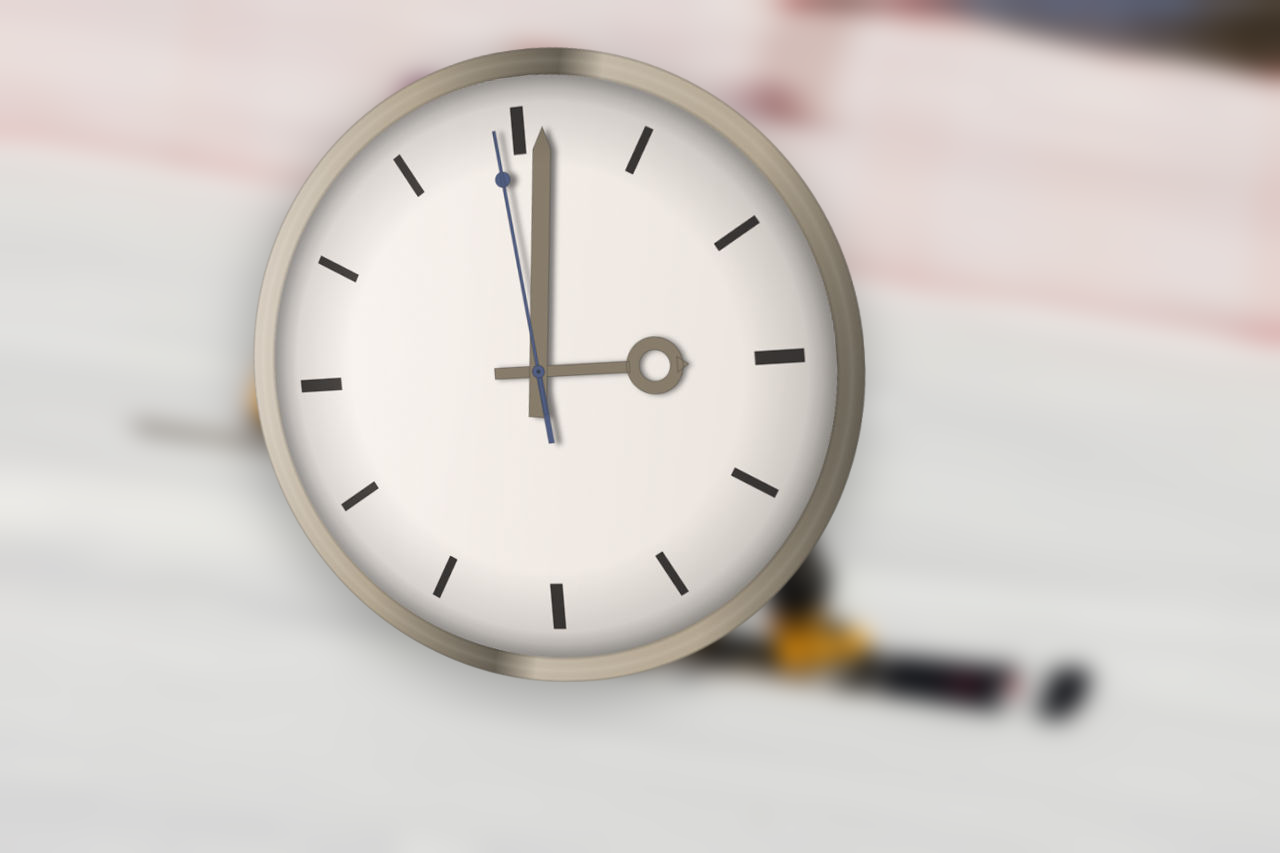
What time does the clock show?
3:00:59
